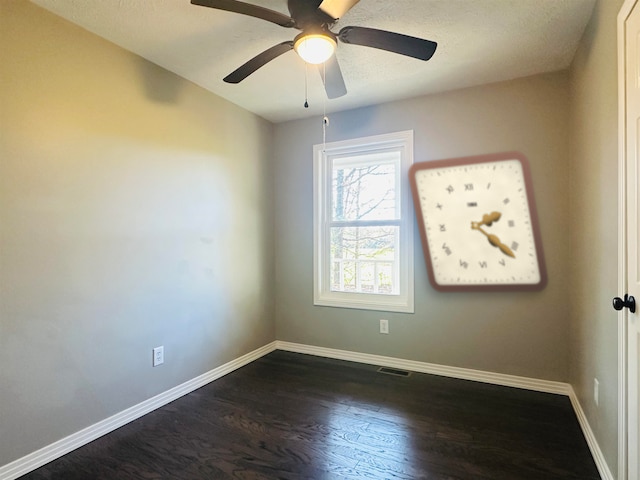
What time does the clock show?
2:22
